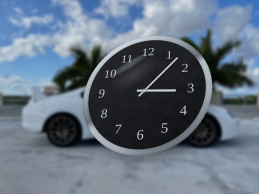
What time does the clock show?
3:07
